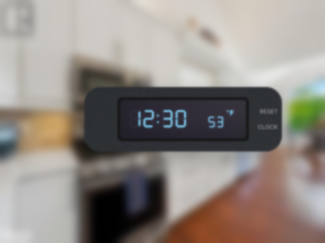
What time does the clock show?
12:30
